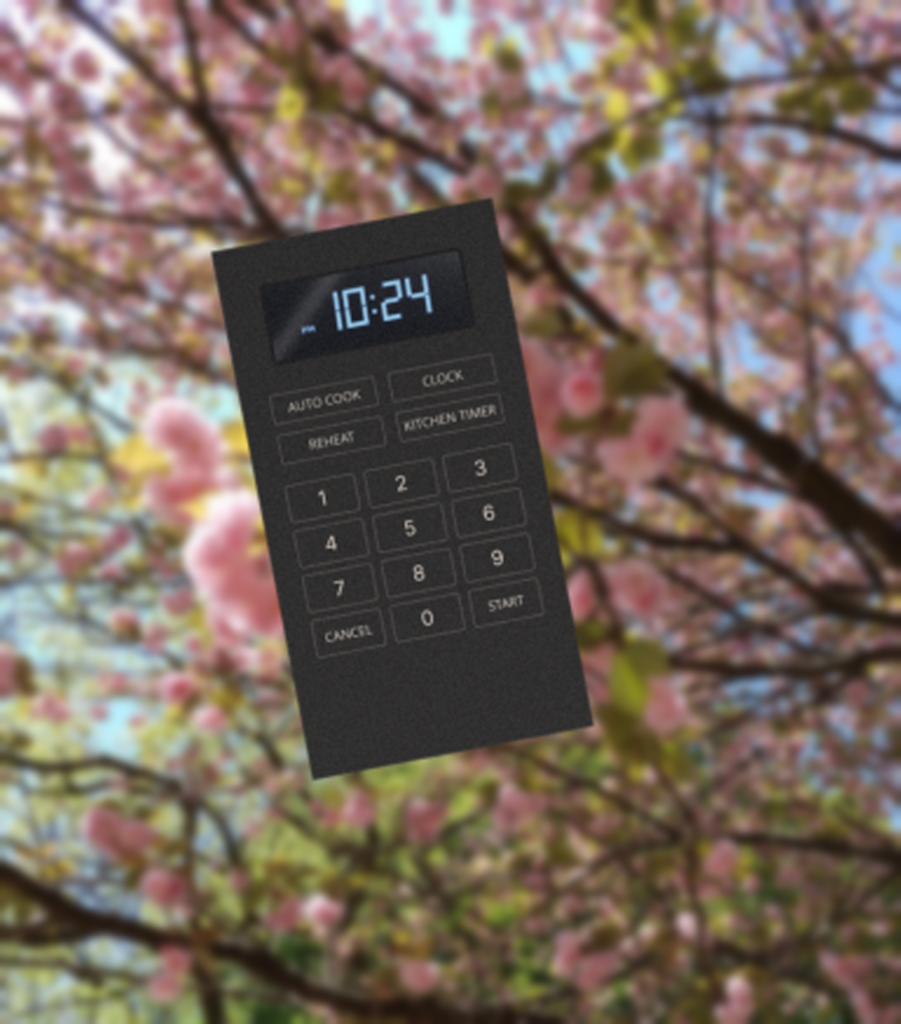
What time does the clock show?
10:24
